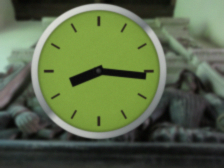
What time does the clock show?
8:16
